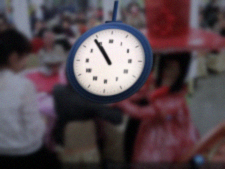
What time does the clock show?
10:54
